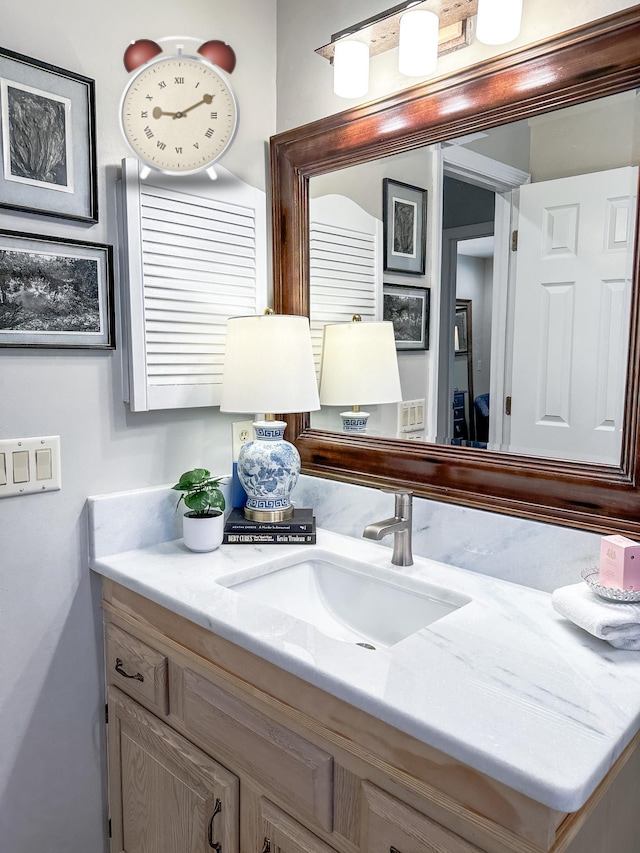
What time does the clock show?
9:10
